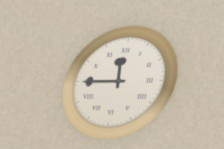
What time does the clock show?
11:45
